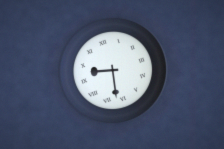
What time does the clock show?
9:32
